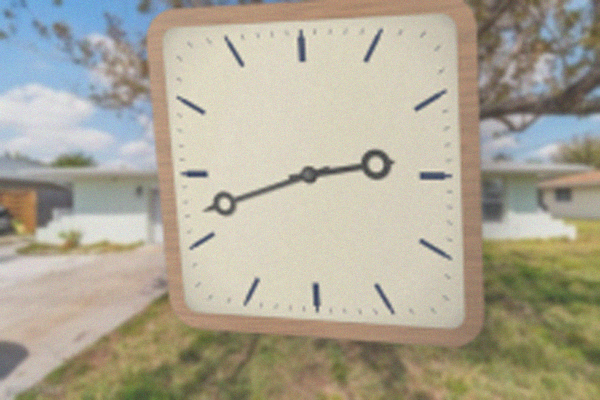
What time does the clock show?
2:42
